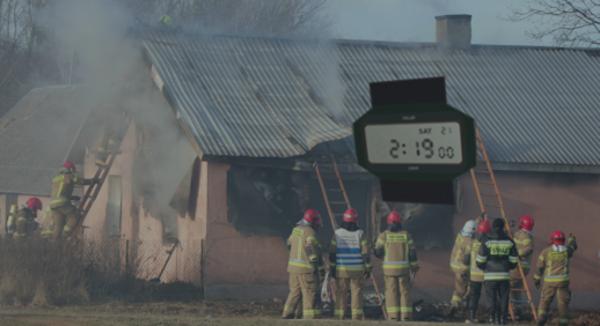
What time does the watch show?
2:19:00
